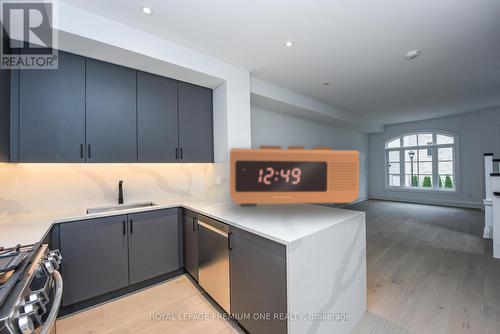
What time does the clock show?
12:49
